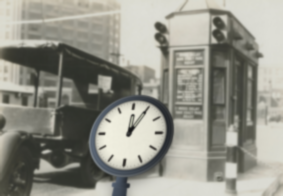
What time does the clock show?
12:05
